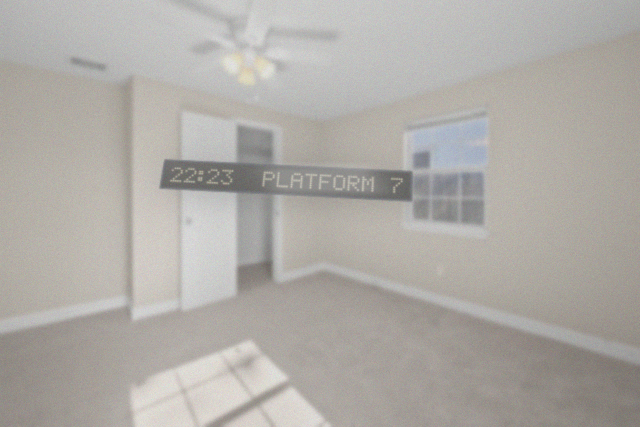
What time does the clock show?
22:23
